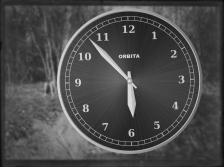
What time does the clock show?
5:53
